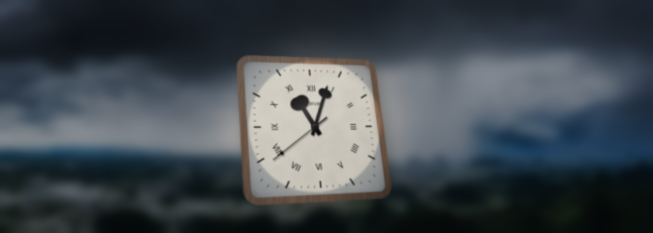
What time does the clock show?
11:03:39
